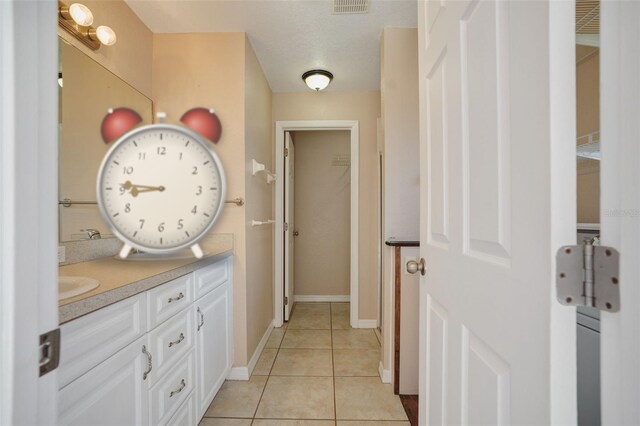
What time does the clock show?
8:46
